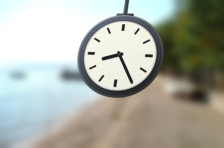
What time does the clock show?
8:25
